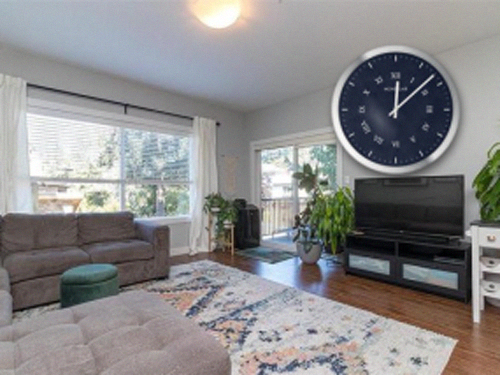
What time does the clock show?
12:08
